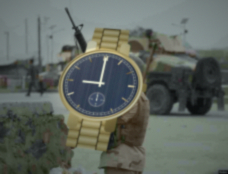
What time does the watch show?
9:00
